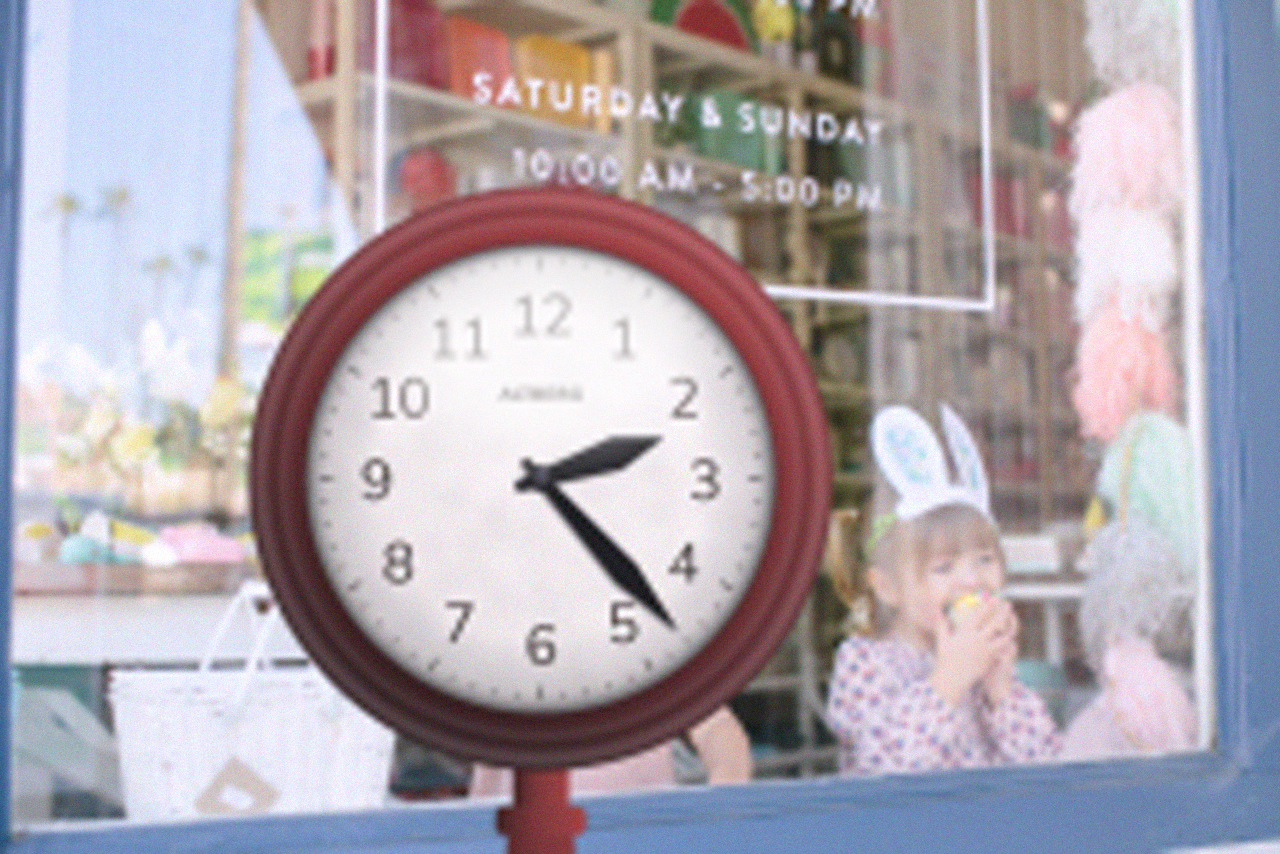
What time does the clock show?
2:23
